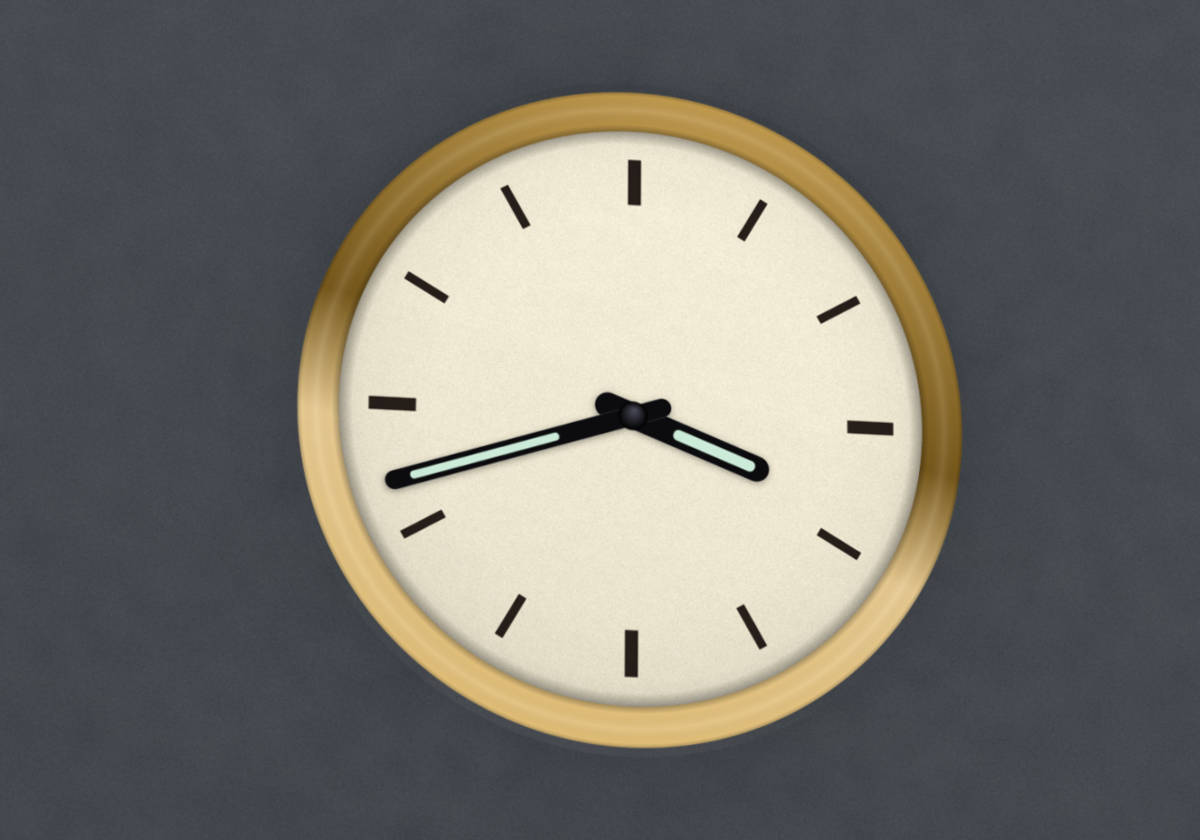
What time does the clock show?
3:42
